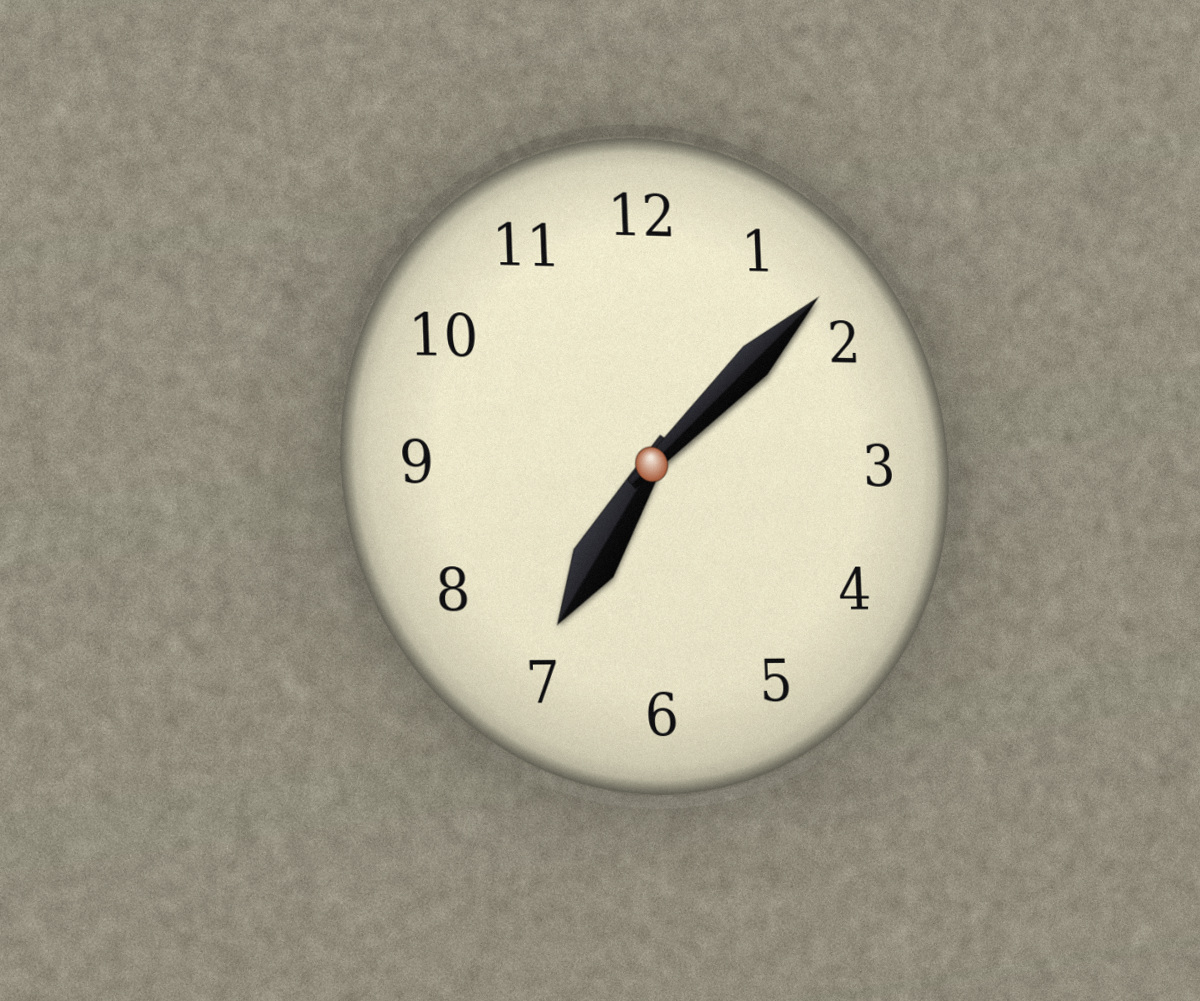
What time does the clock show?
7:08
